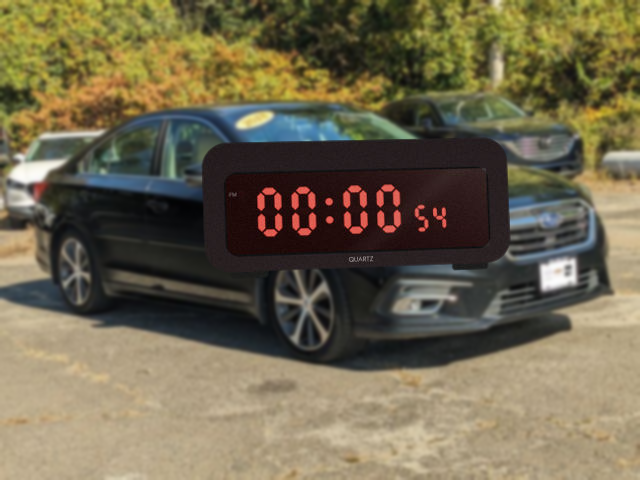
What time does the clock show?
0:00:54
